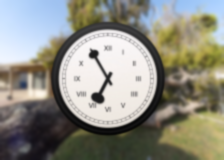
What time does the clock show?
6:55
